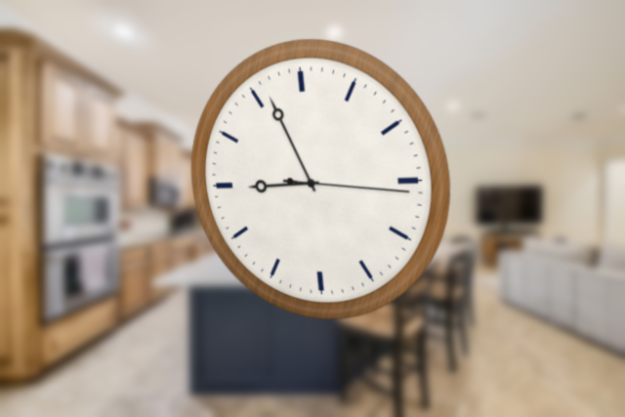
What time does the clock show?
8:56:16
